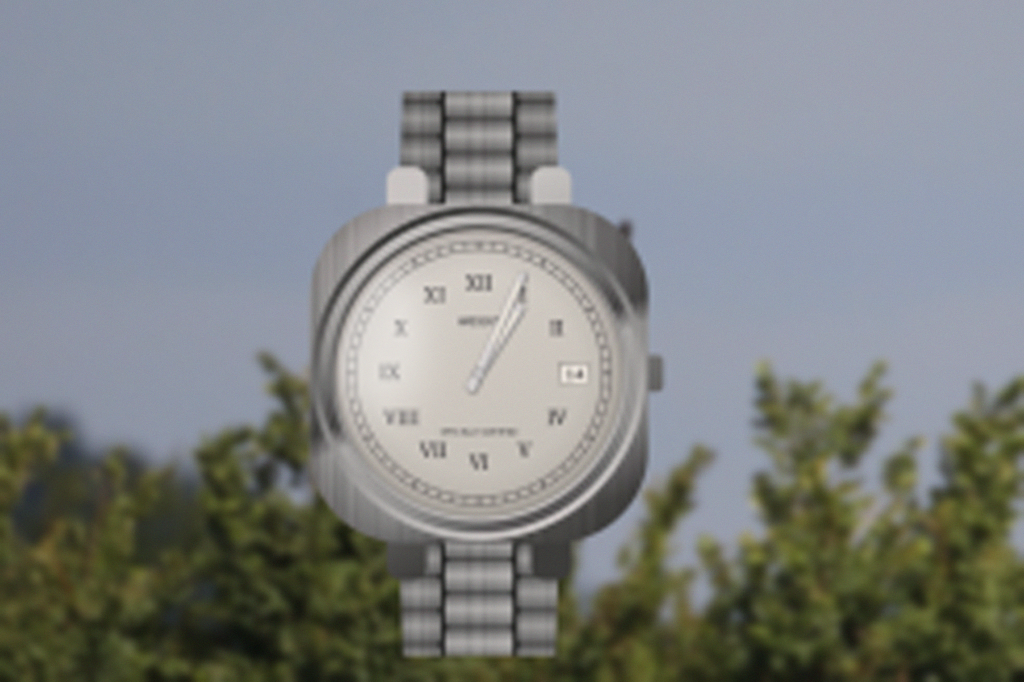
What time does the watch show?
1:04
